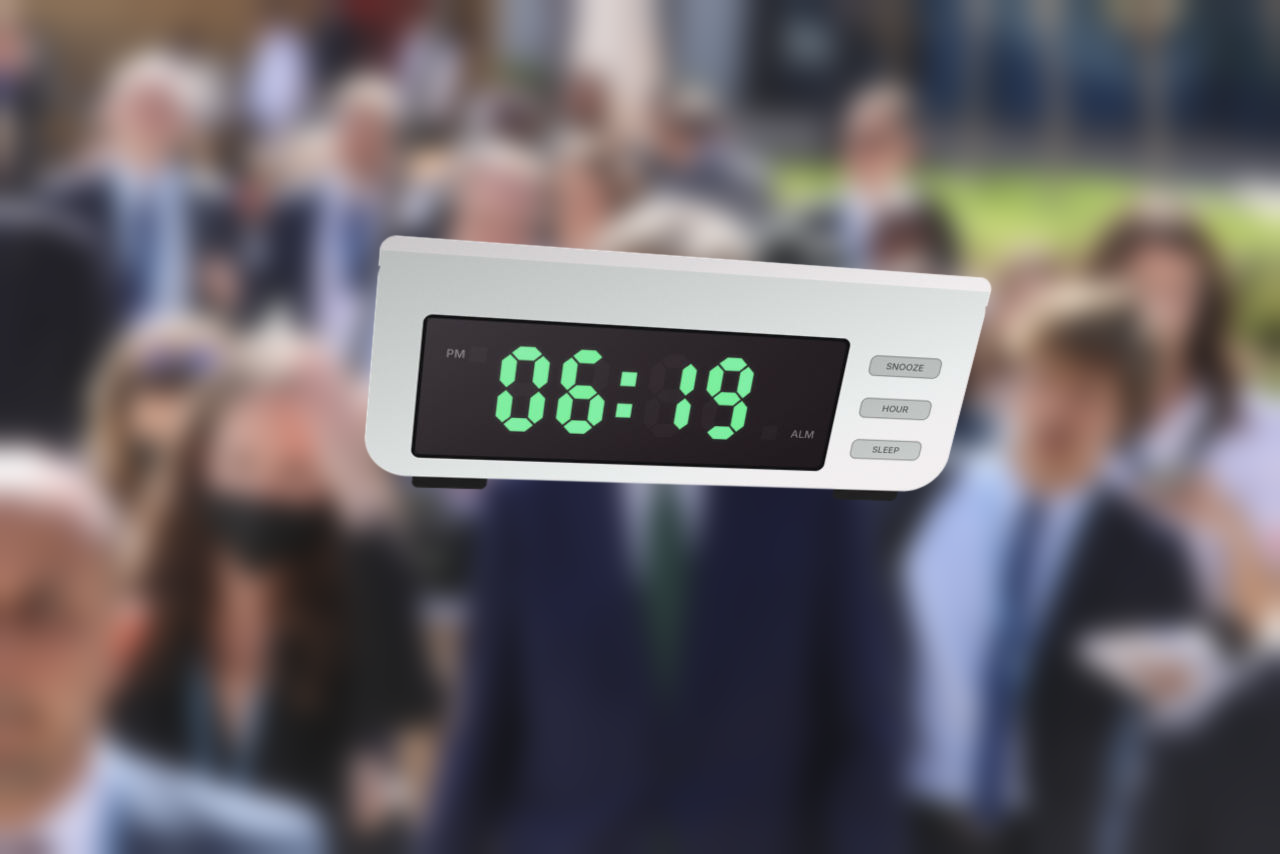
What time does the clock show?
6:19
